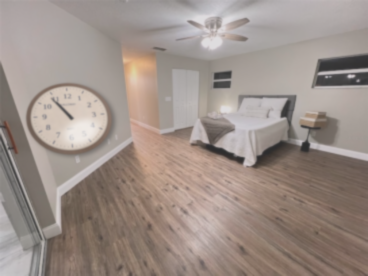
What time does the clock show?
10:54
